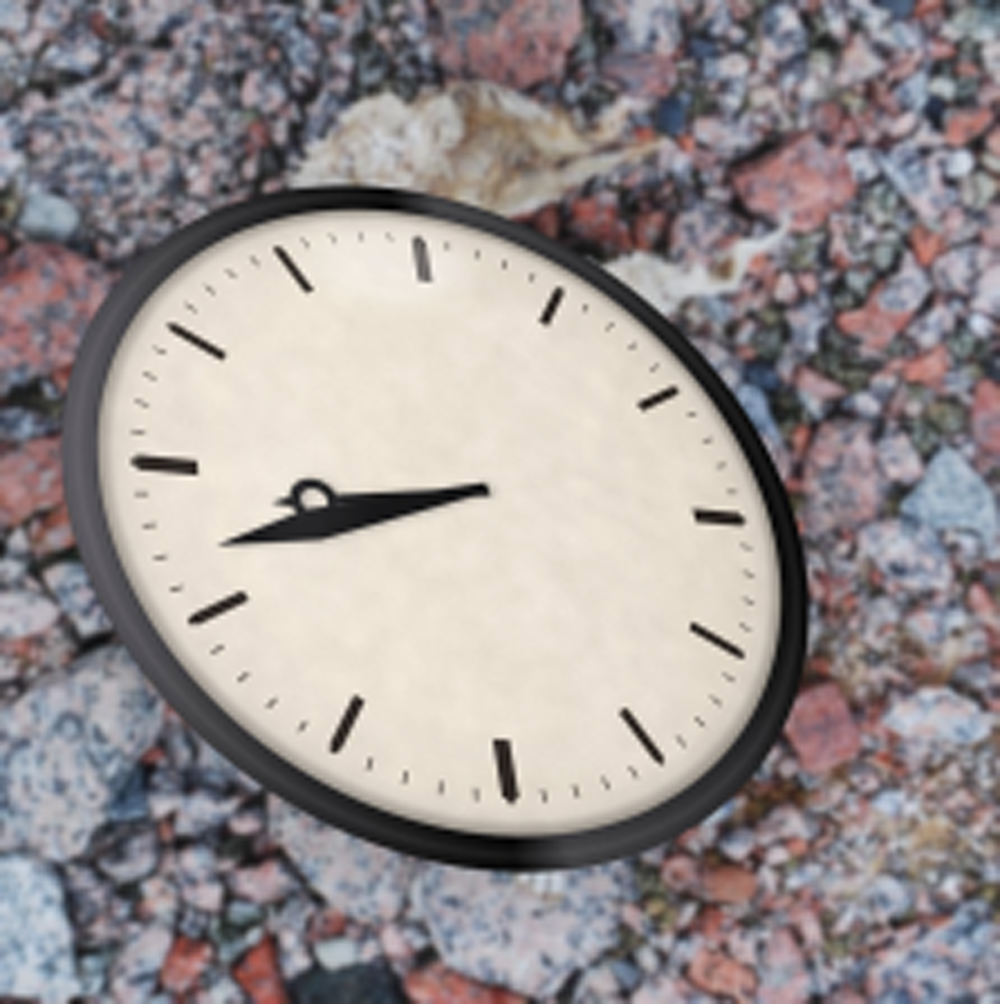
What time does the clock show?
8:42
